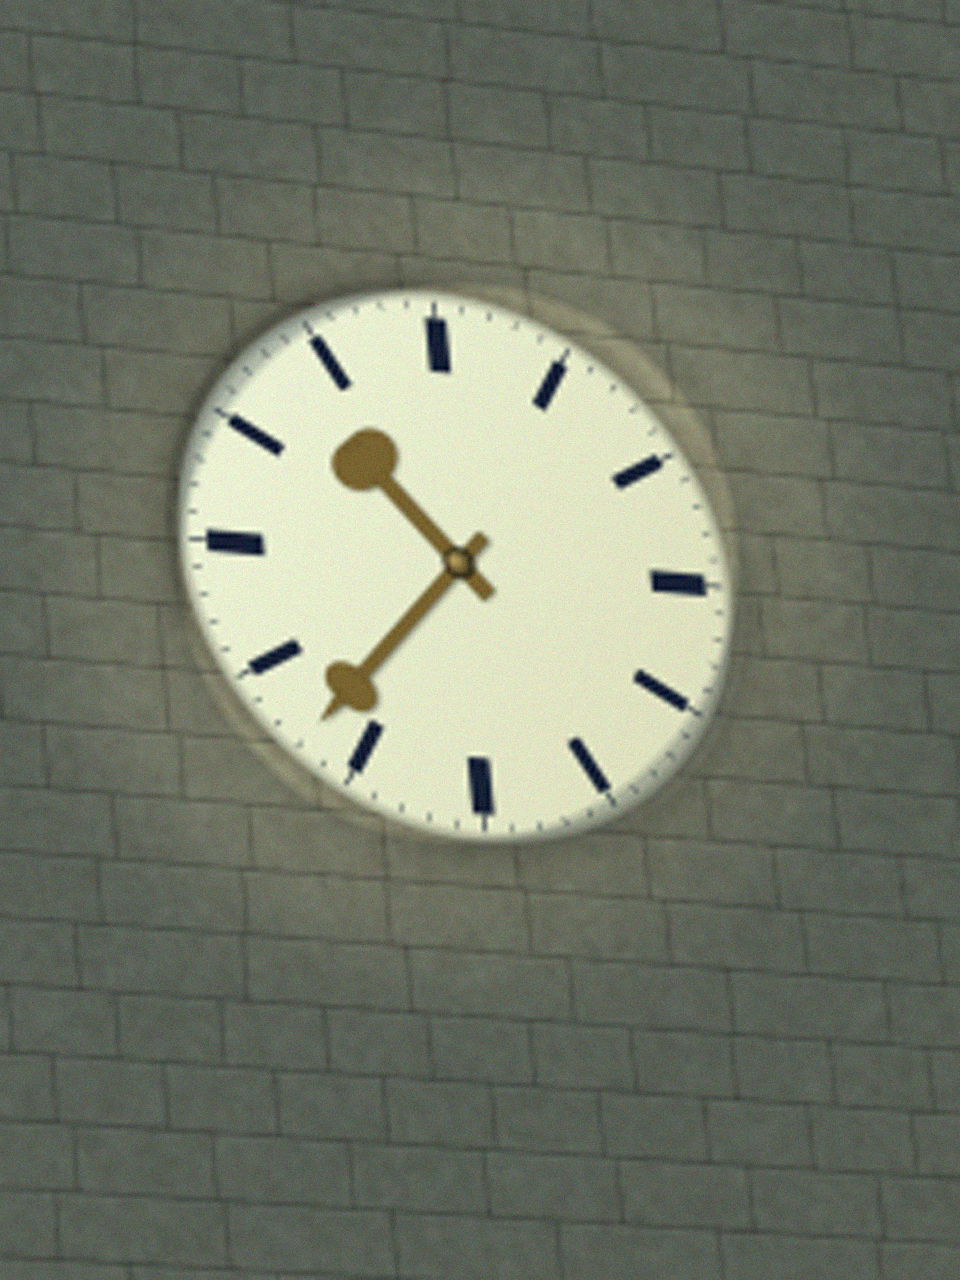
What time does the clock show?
10:37
